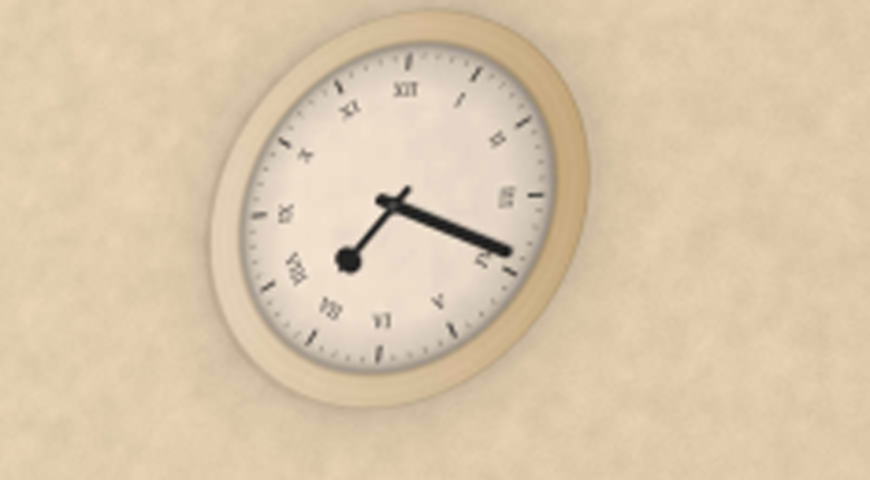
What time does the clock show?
7:19
